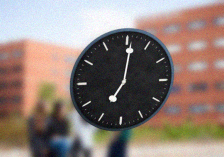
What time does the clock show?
7:01
